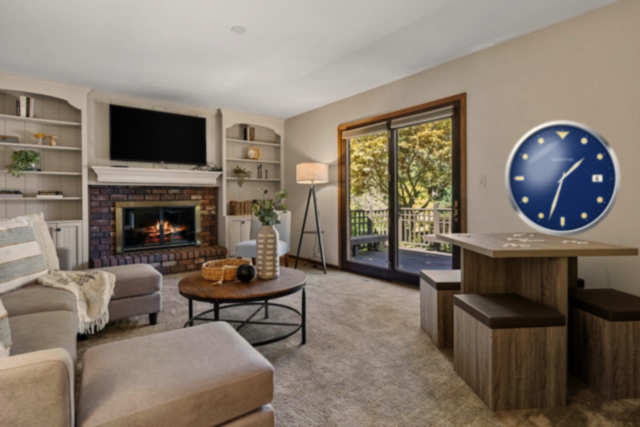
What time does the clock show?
1:33
